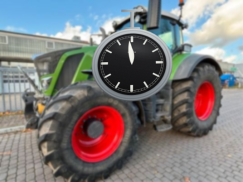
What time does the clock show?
11:59
